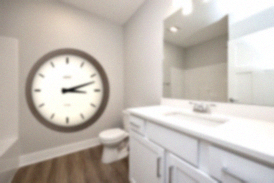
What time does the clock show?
3:12
